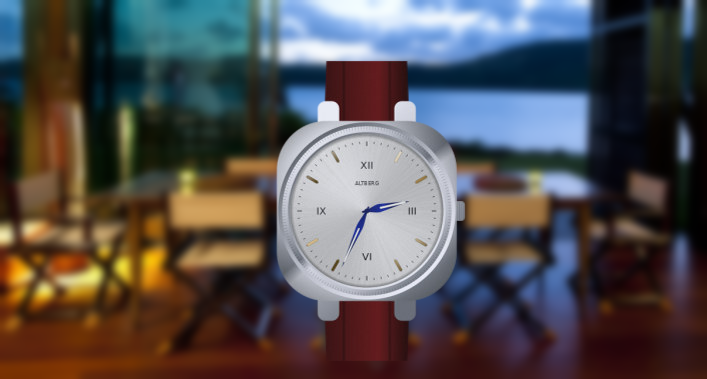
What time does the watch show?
2:34
